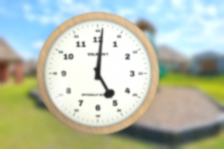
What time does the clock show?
5:01
